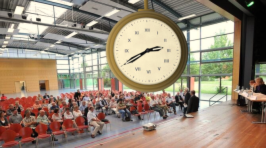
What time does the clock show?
2:40
